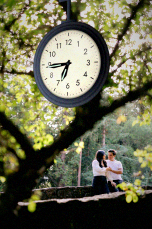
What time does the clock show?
6:44
